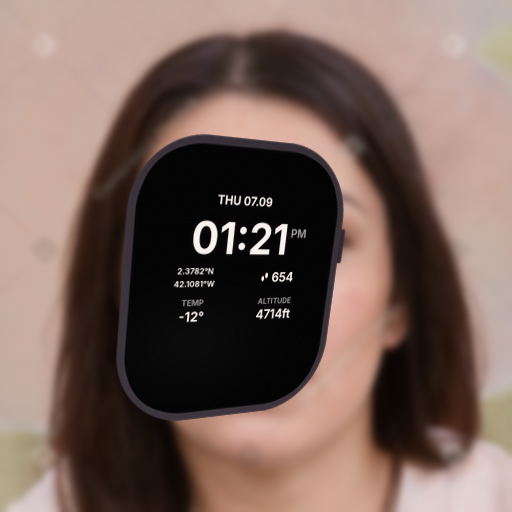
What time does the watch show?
1:21
